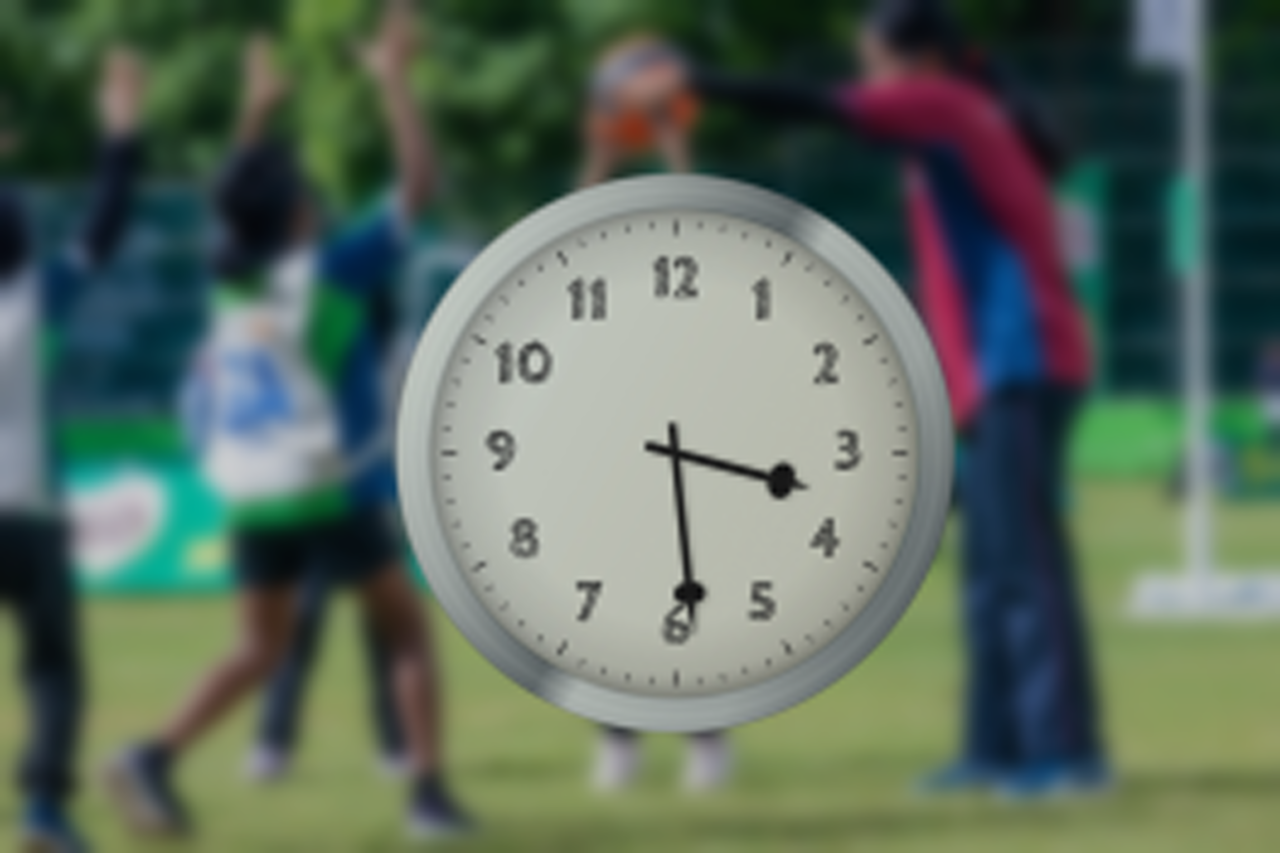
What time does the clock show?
3:29
